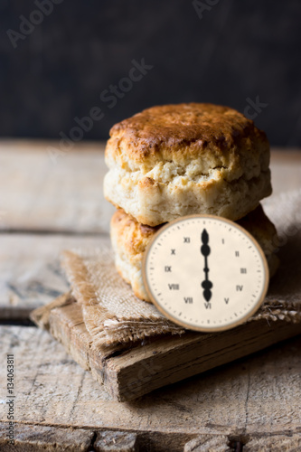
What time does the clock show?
6:00
